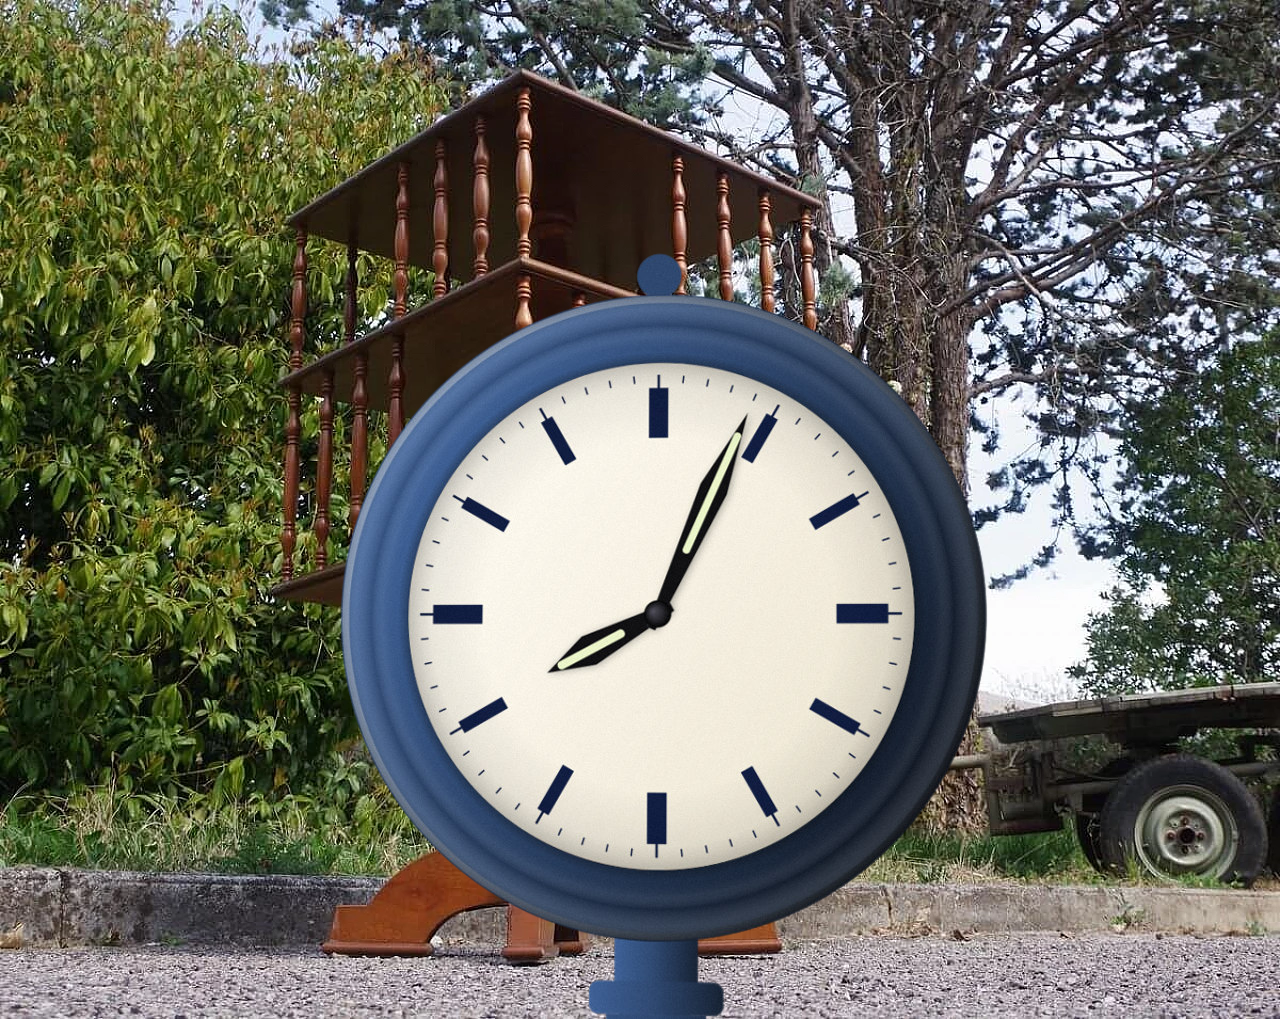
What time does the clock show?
8:04
